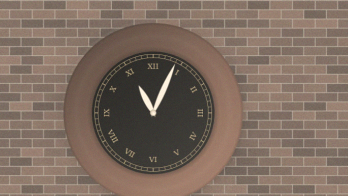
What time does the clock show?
11:04
